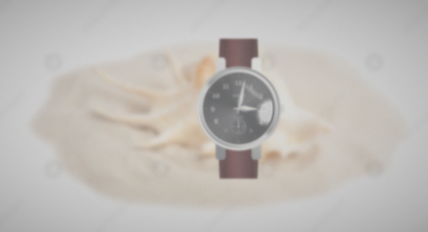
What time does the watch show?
3:02
